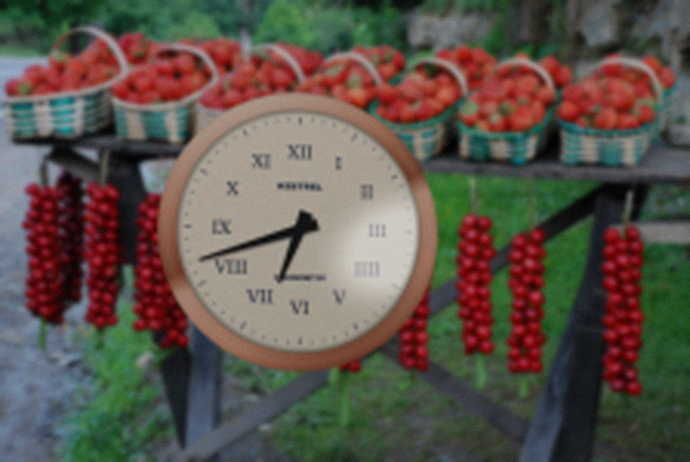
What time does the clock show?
6:42
